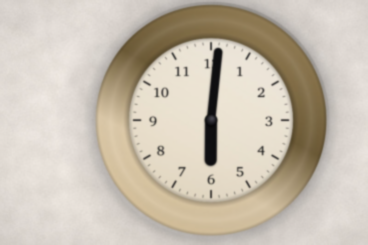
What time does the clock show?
6:01
